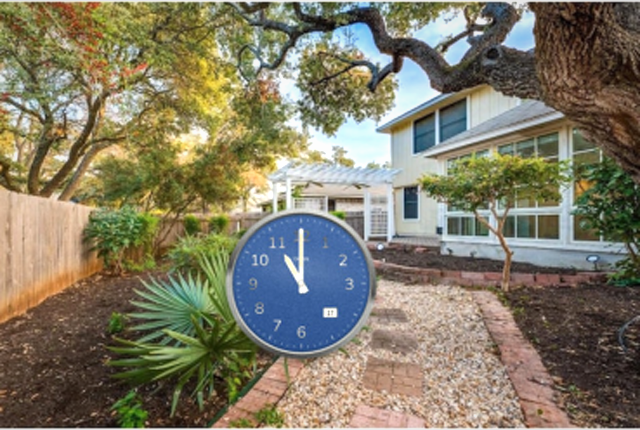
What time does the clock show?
11:00
